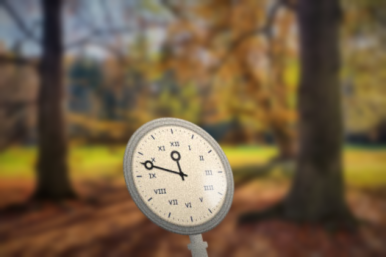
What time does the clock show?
11:48
